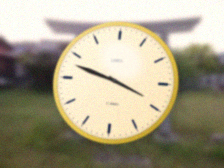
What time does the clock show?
3:48
